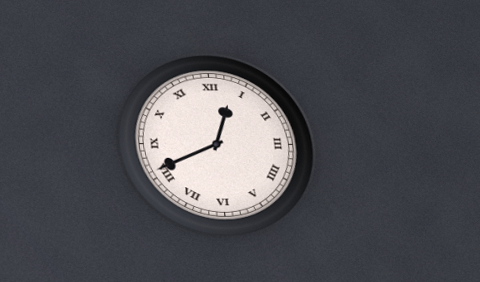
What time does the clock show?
12:41
